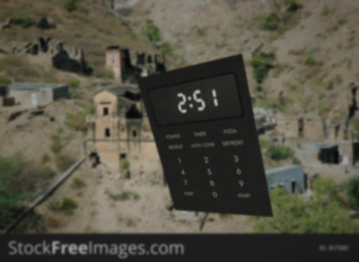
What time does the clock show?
2:51
